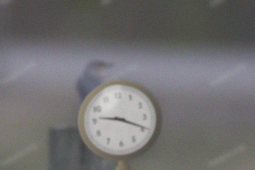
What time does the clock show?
9:19
